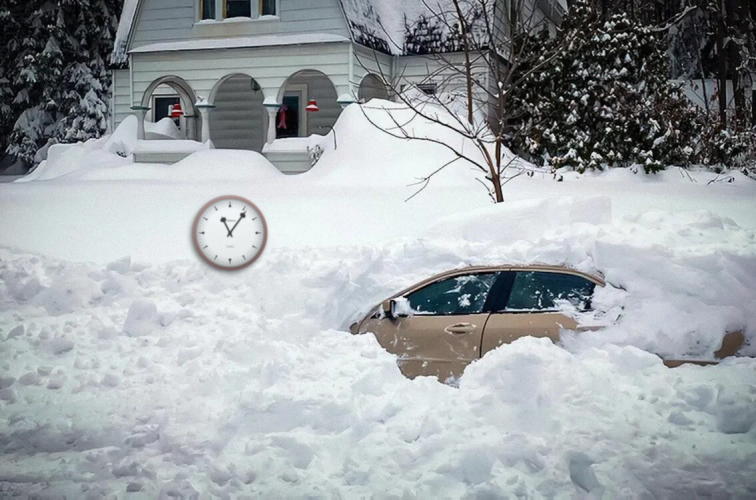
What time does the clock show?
11:06
